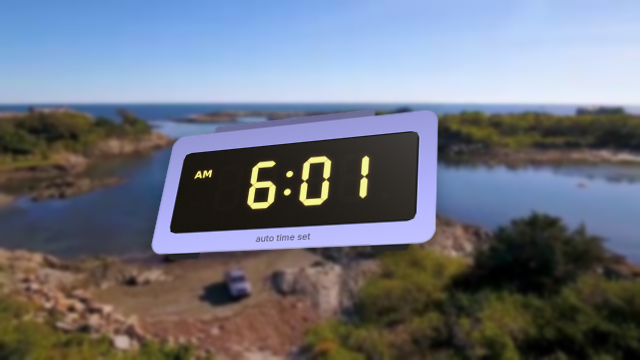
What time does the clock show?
6:01
